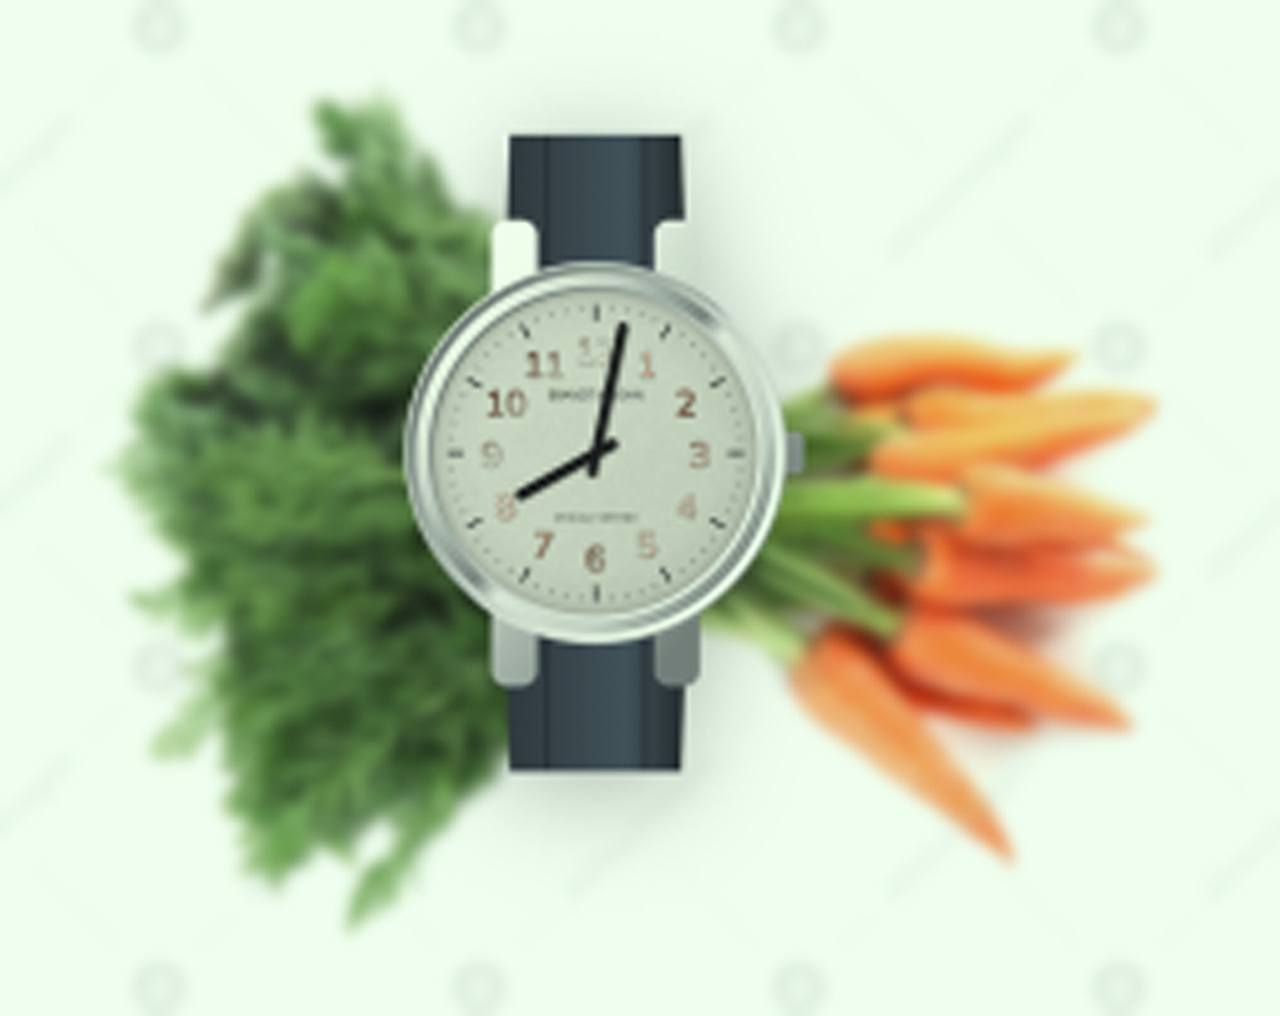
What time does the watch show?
8:02
